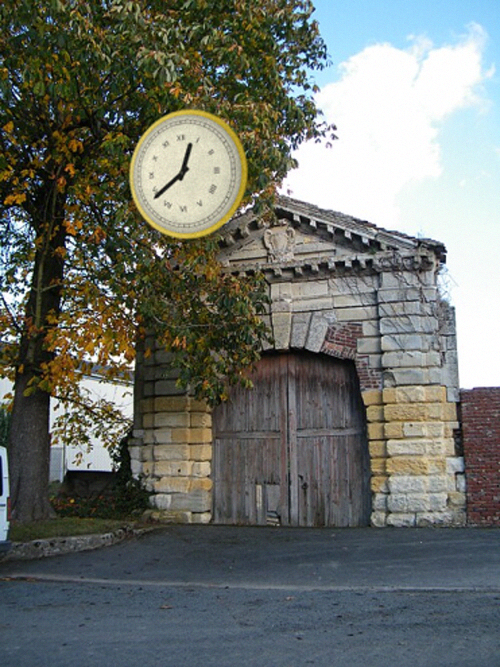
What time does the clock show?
12:39
